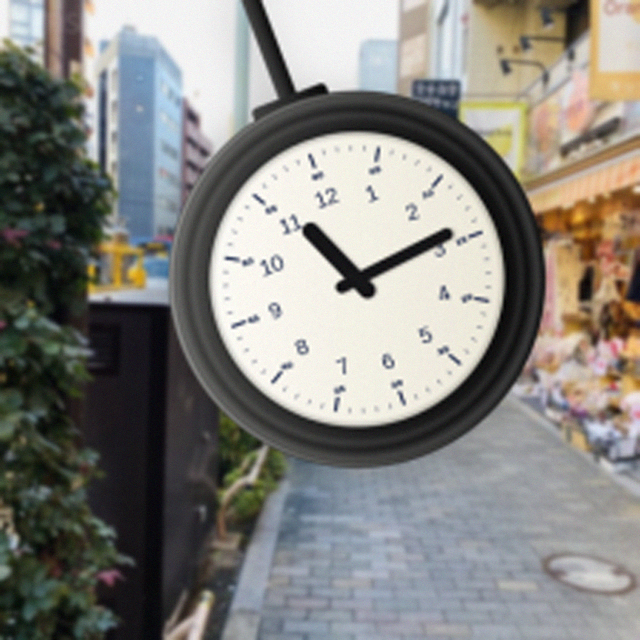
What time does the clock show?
11:14
